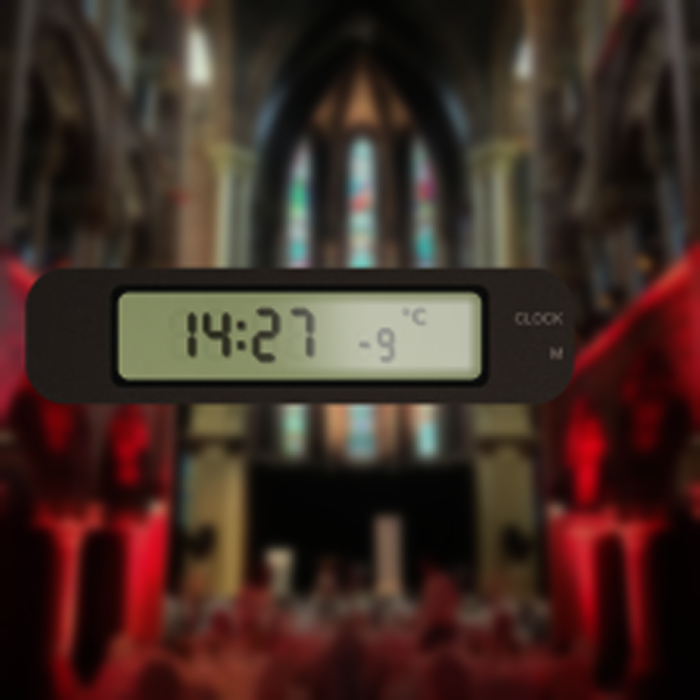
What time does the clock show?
14:27
